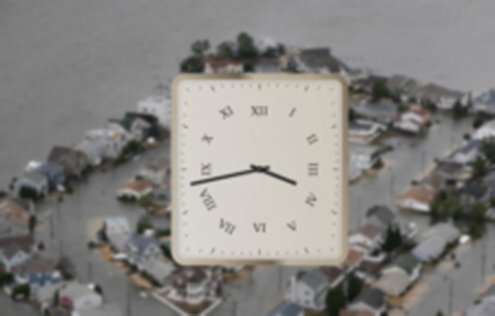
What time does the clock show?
3:43
